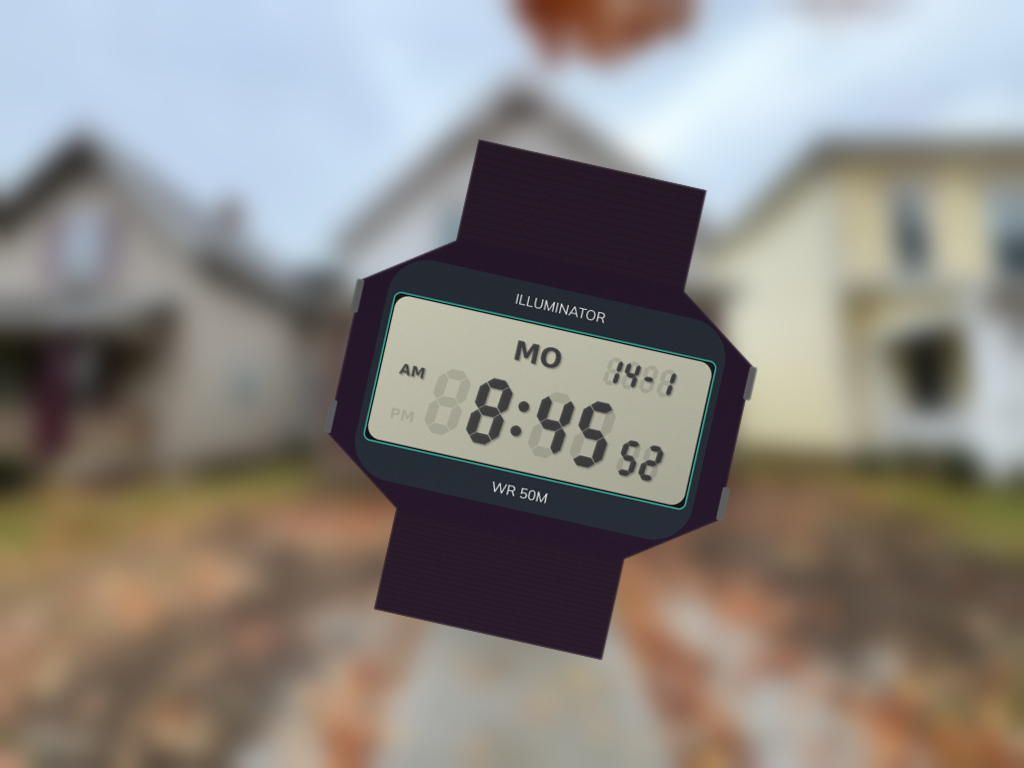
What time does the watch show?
8:45:52
